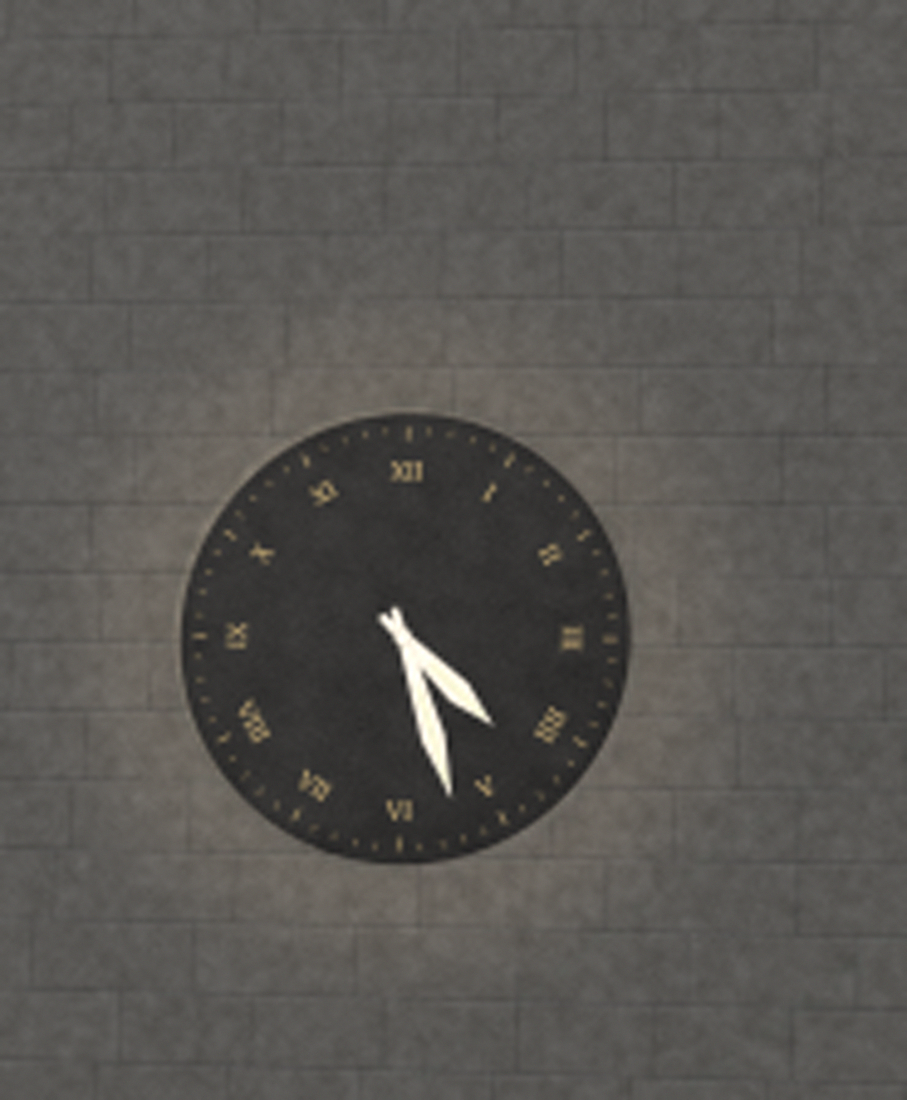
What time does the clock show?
4:27
